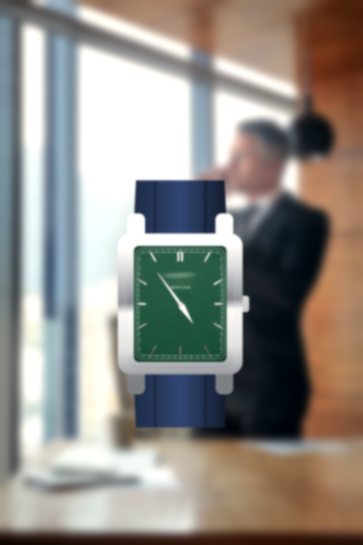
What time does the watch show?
4:54
